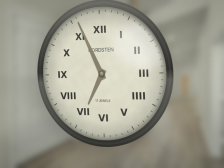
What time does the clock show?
6:56
